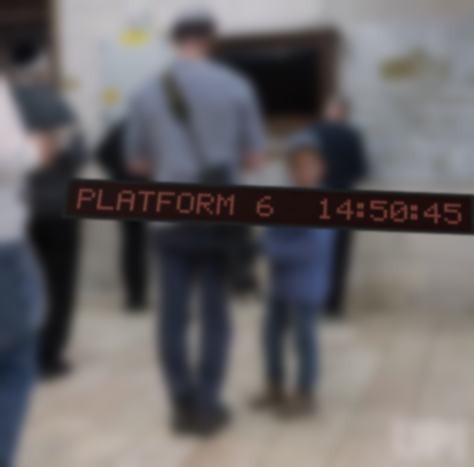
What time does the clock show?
14:50:45
